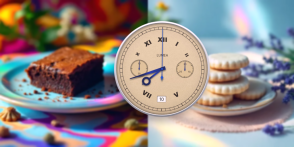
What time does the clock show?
7:42
